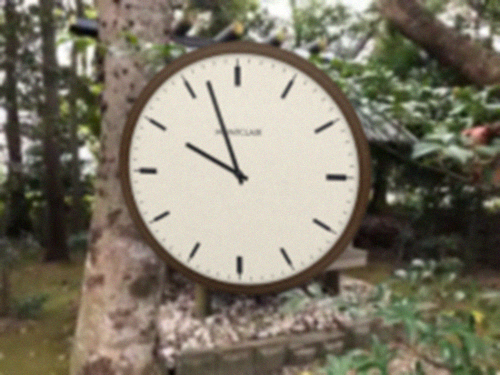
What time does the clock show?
9:57
